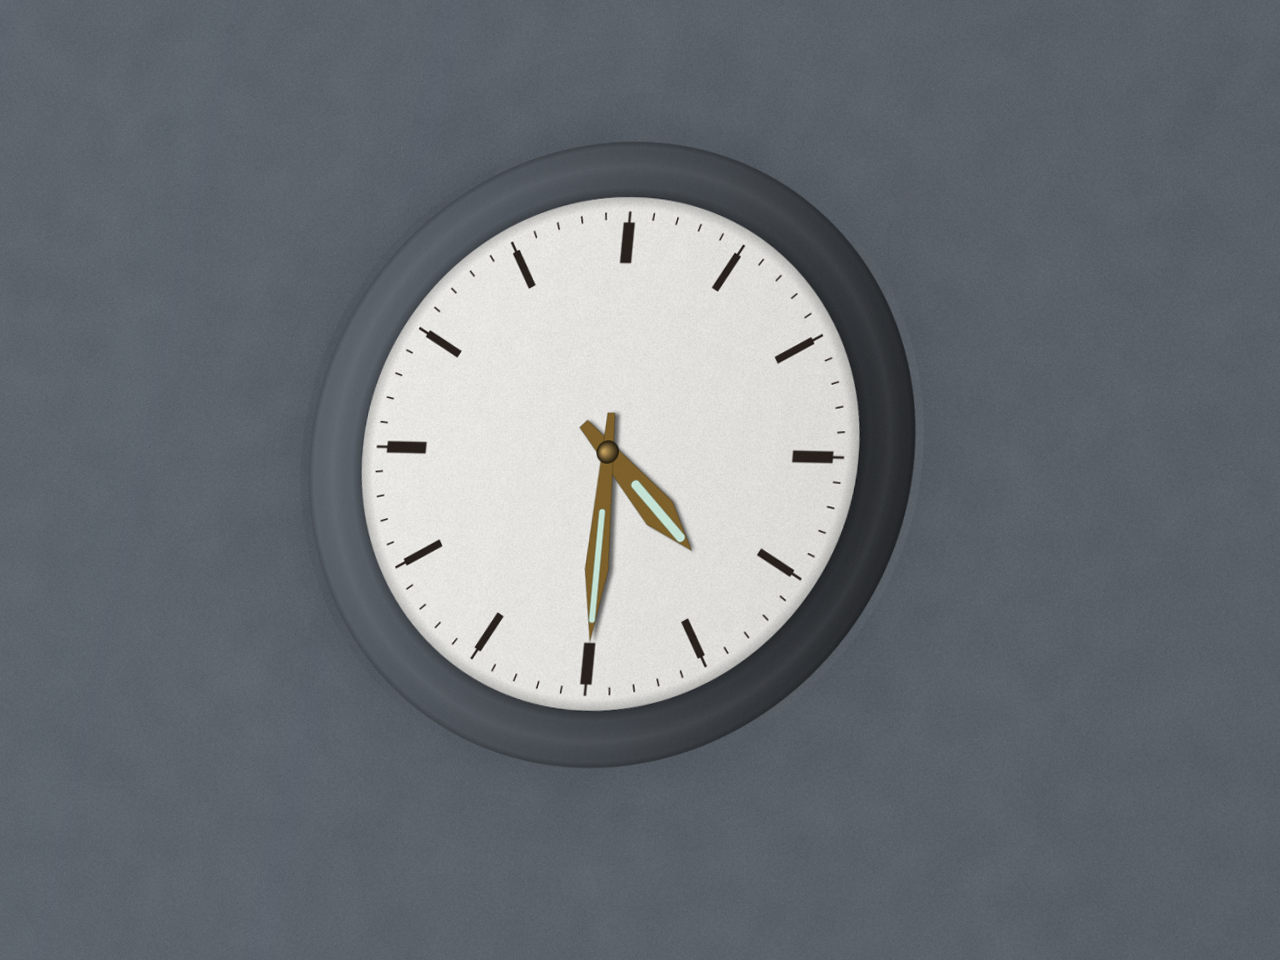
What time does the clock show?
4:30
